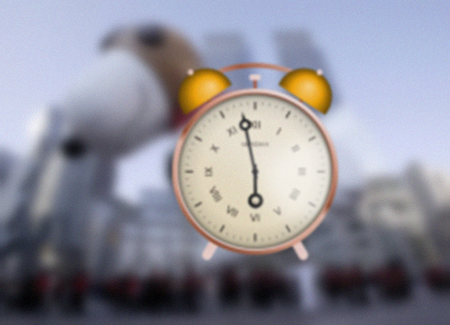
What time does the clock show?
5:58
